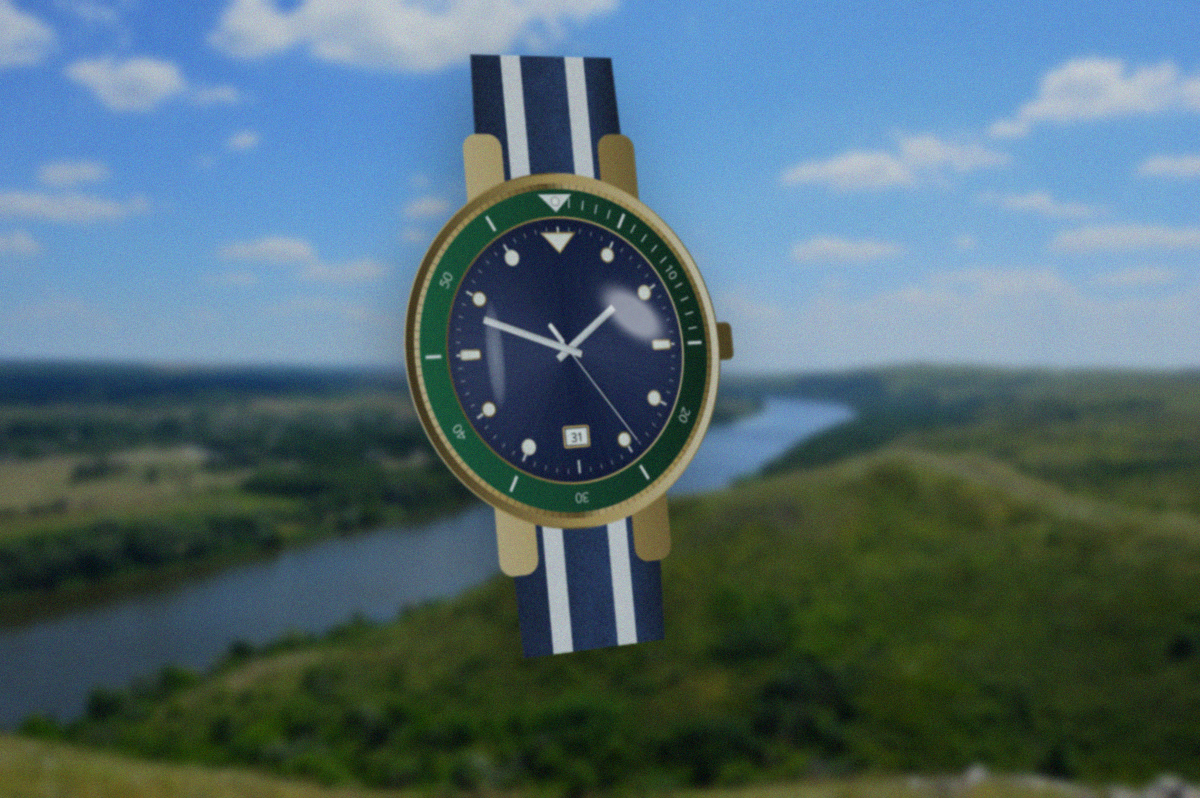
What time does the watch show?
1:48:24
